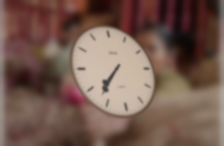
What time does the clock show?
7:37
